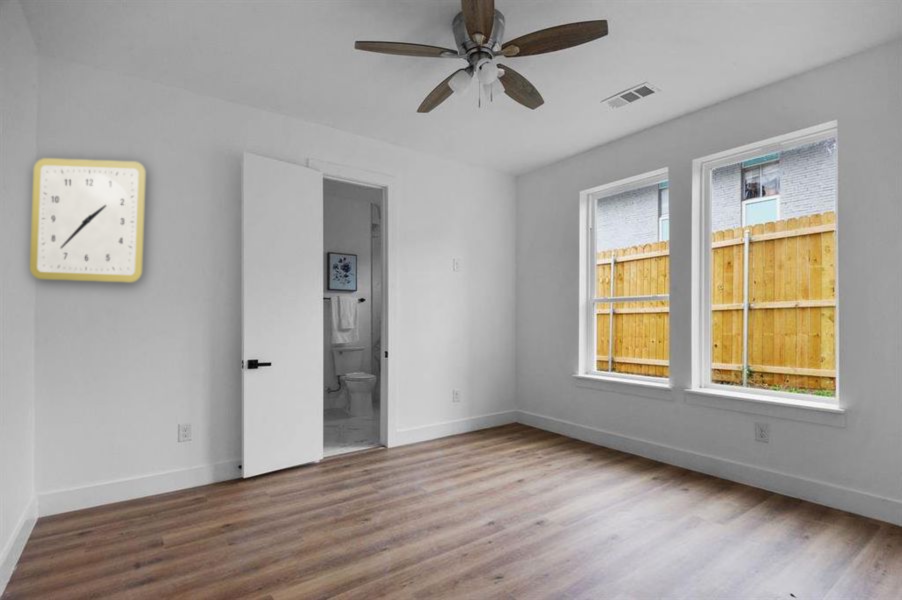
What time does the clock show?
1:37
